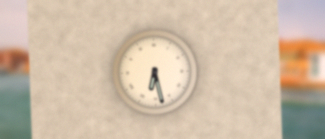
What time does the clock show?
6:28
